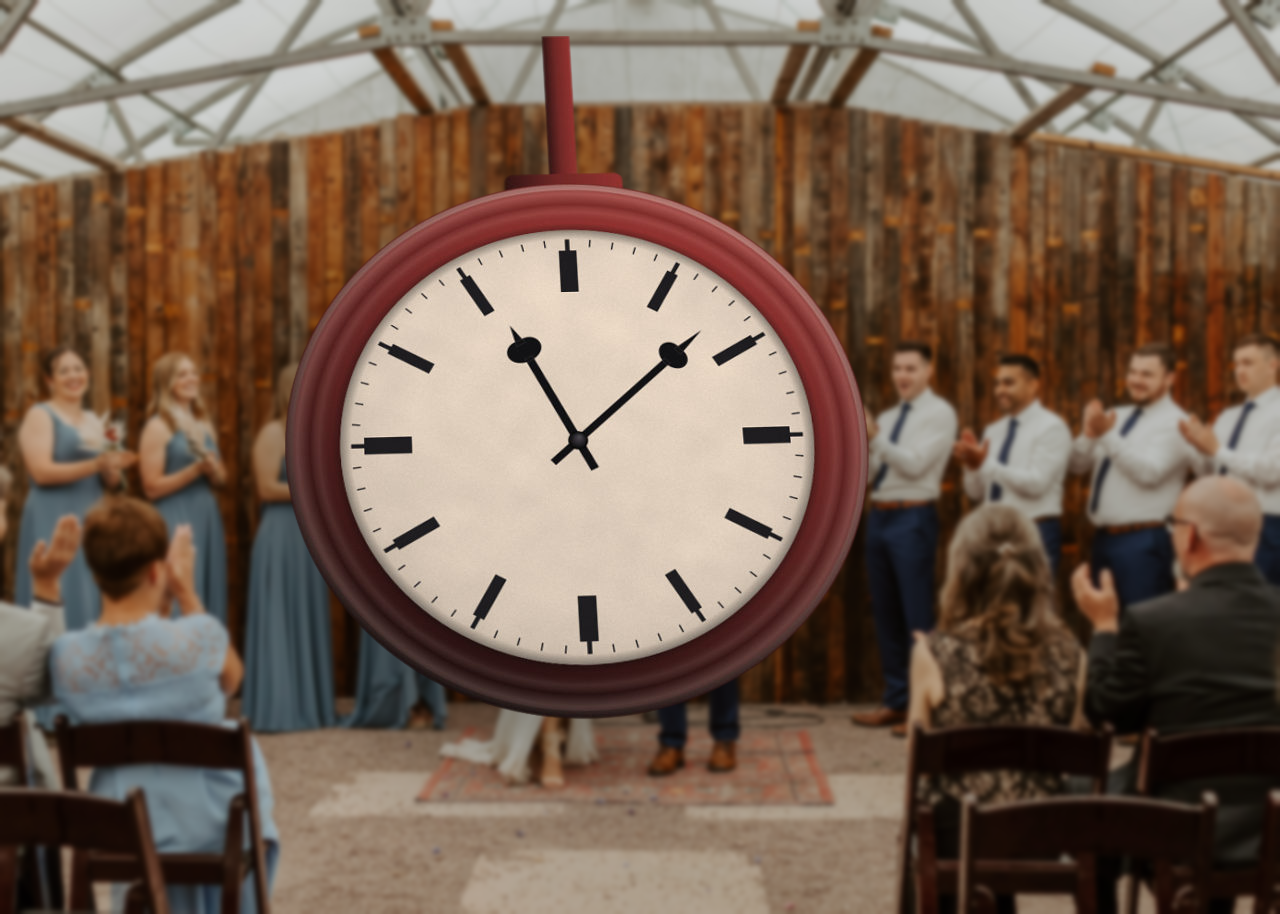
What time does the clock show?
11:08
